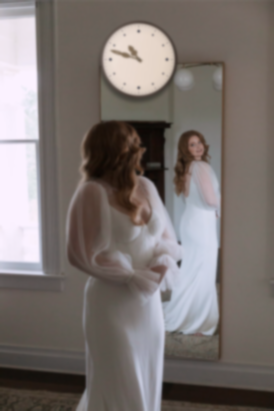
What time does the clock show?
10:48
